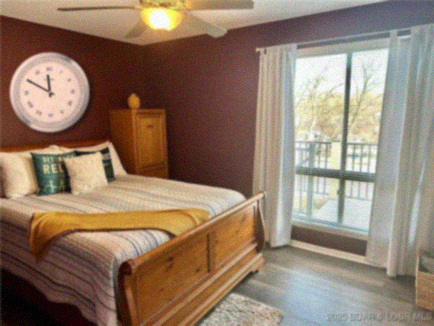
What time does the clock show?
11:50
